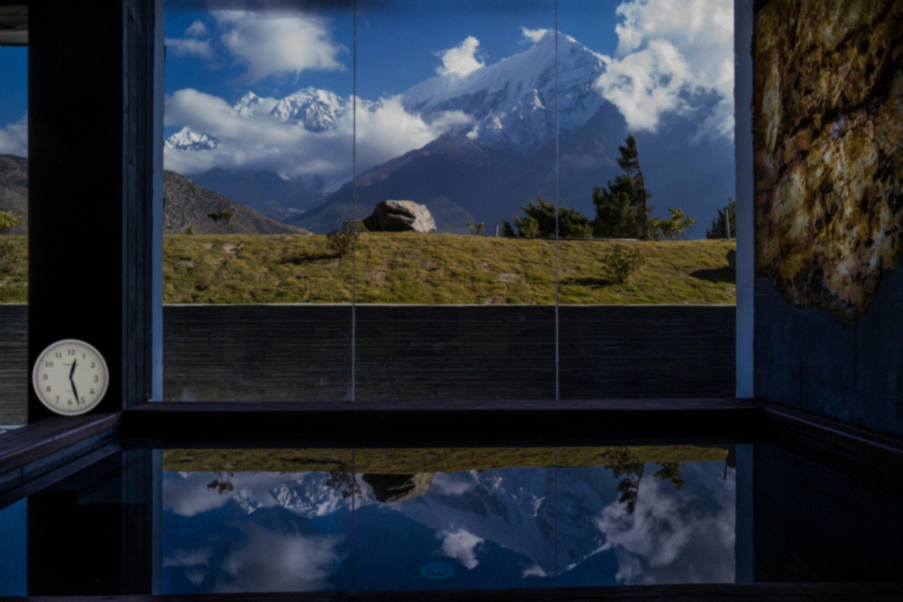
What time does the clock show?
12:27
